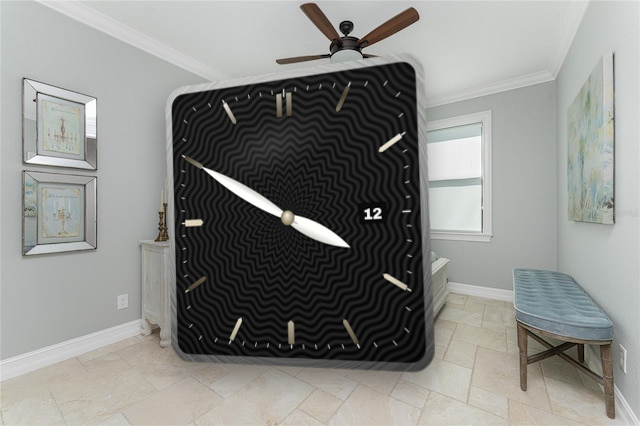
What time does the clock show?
3:50
